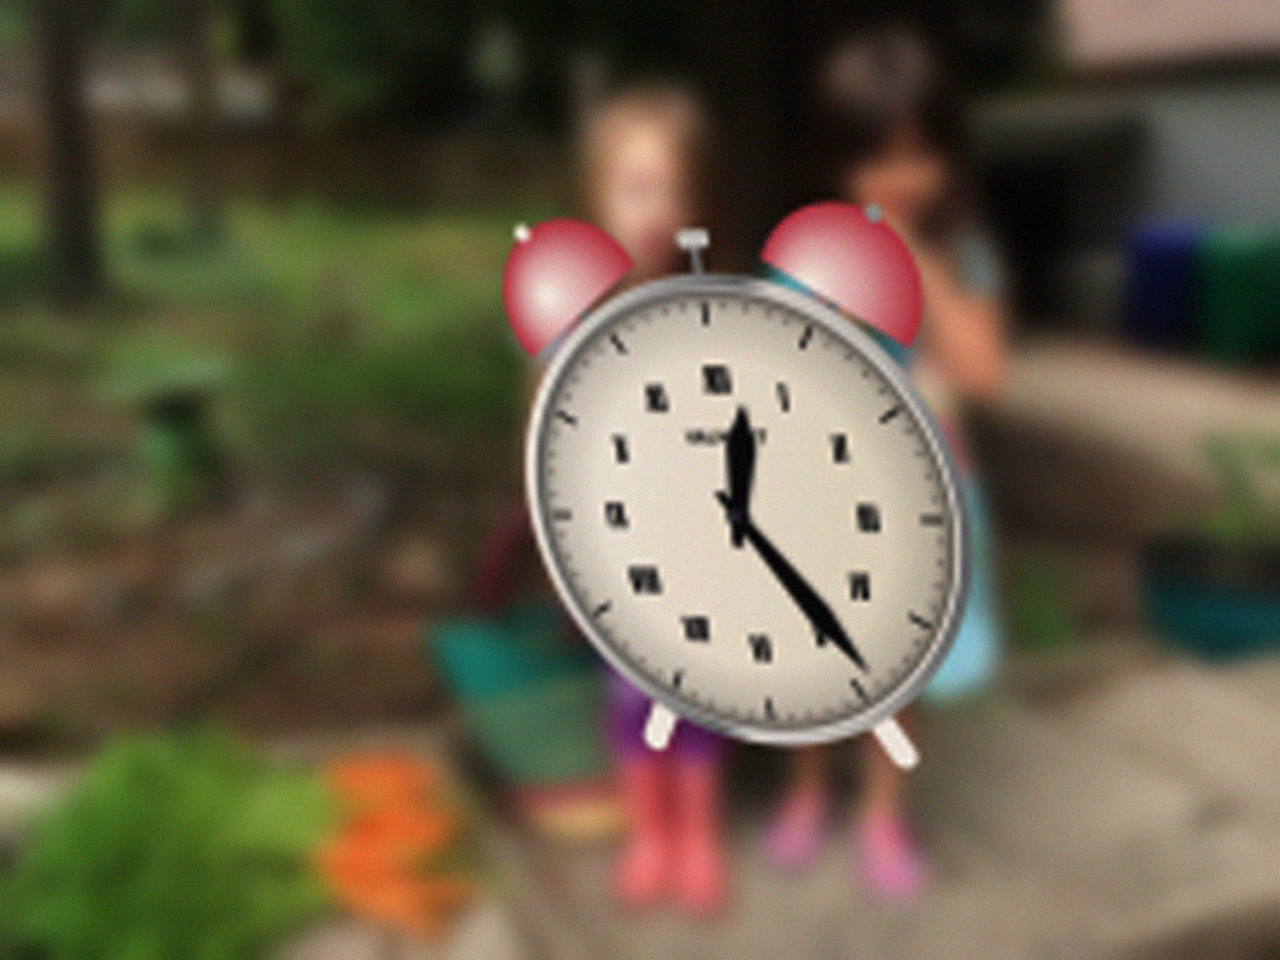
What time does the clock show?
12:24
